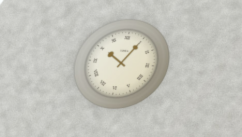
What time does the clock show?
10:05
